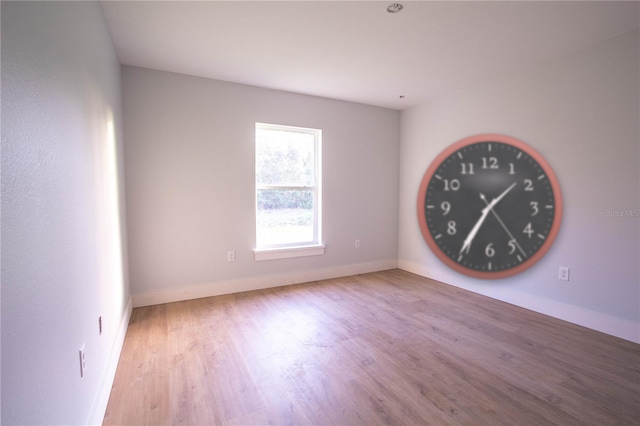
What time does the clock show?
1:35:24
